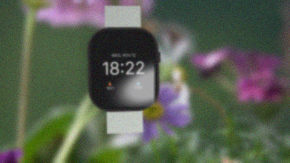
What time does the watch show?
18:22
